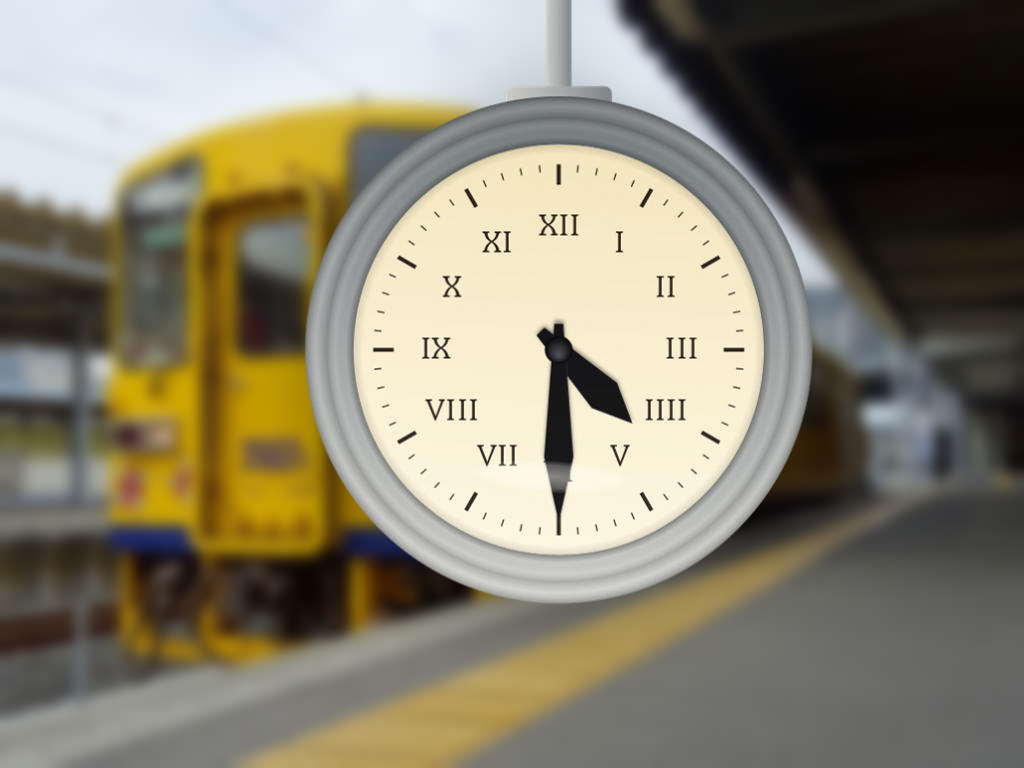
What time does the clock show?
4:30
